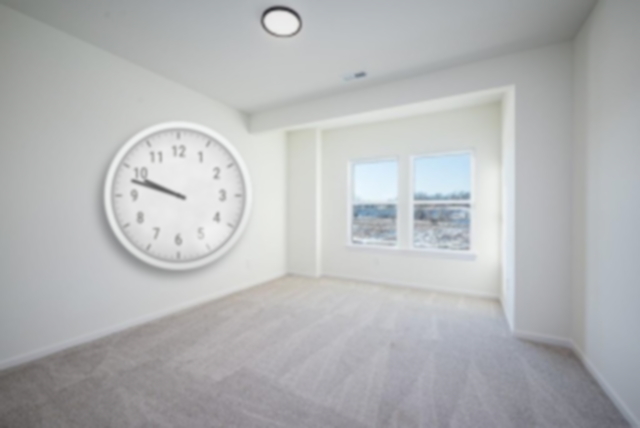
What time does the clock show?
9:48
